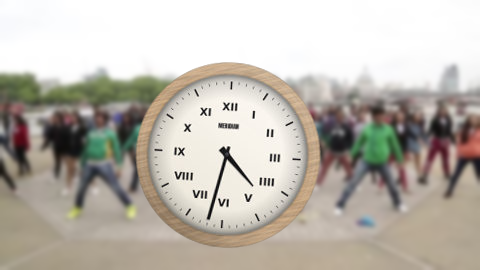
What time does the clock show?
4:32
